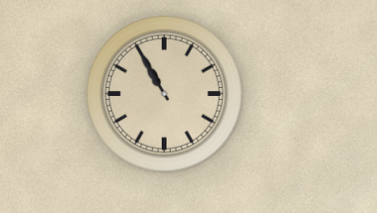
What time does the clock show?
10:55
